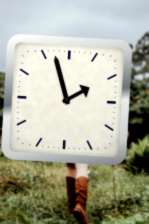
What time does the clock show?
1:57
